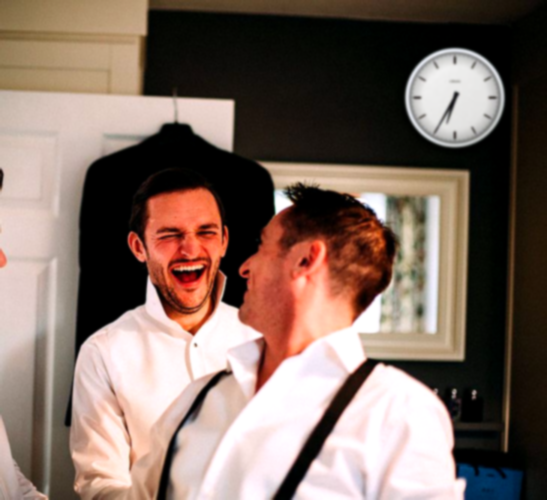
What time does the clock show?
6:35
